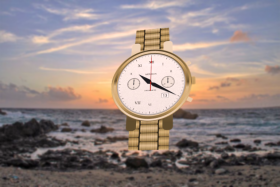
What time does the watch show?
10:20
